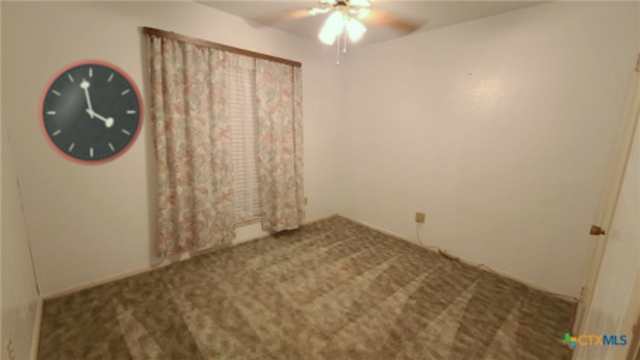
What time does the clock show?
3:58
